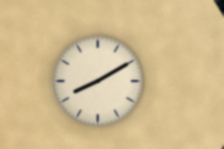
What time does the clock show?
8:10
